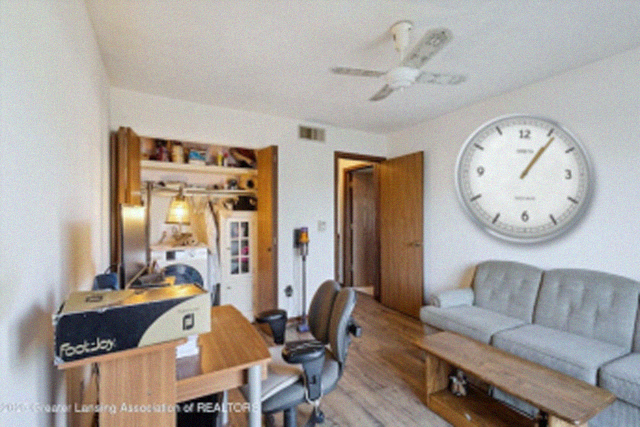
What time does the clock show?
1:06
